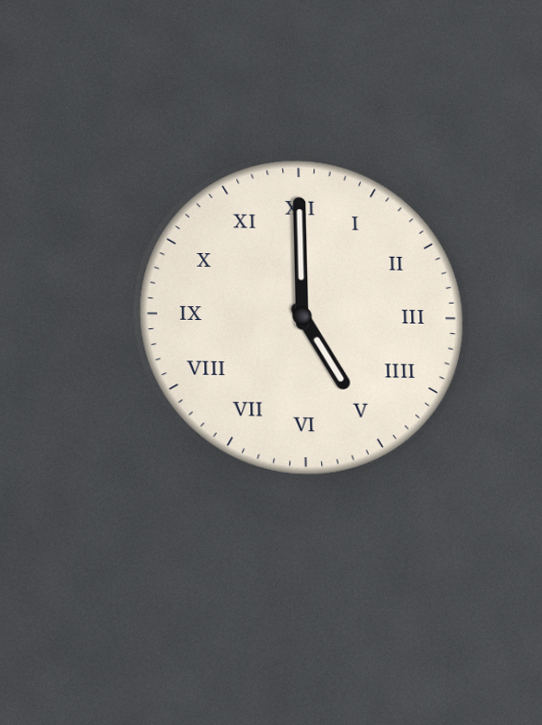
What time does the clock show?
5:00
